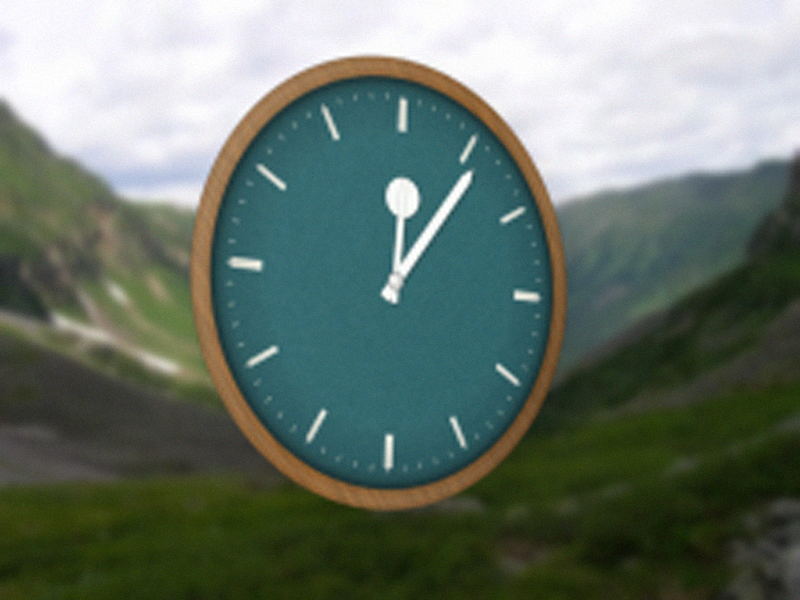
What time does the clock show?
12:06
